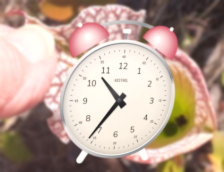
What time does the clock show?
10:36
